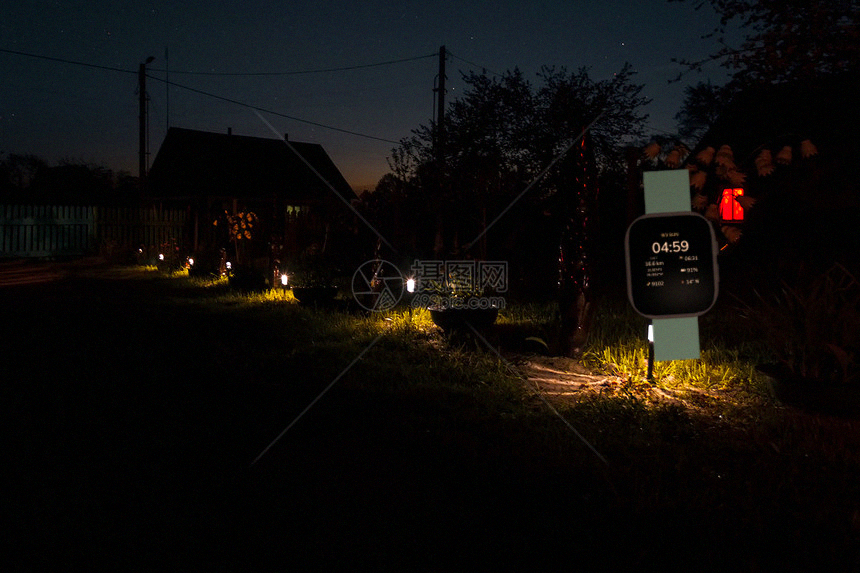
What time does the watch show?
4:59
